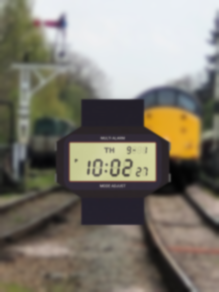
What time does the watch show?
10:02
